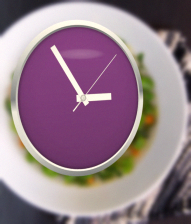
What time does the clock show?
2:54:07
